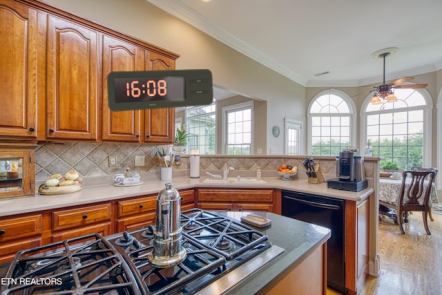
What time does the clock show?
16:08
